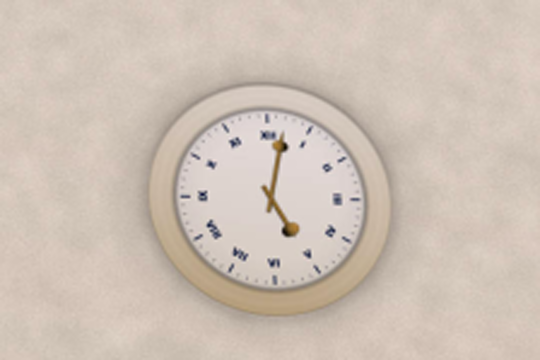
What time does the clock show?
5:02
